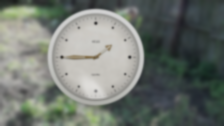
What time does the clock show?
1:45
